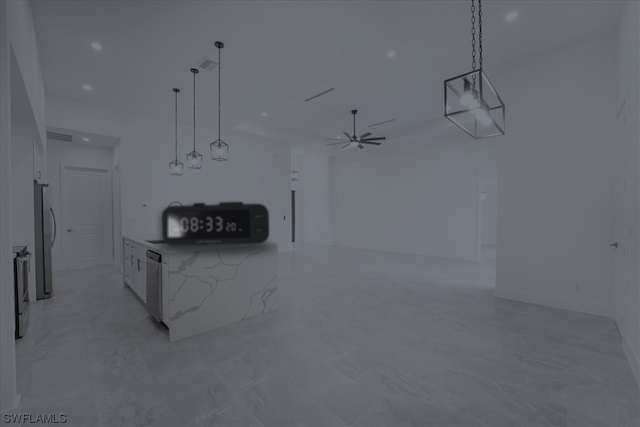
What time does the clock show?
8:33
